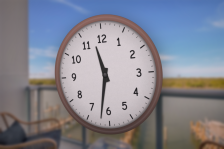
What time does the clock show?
11:32
